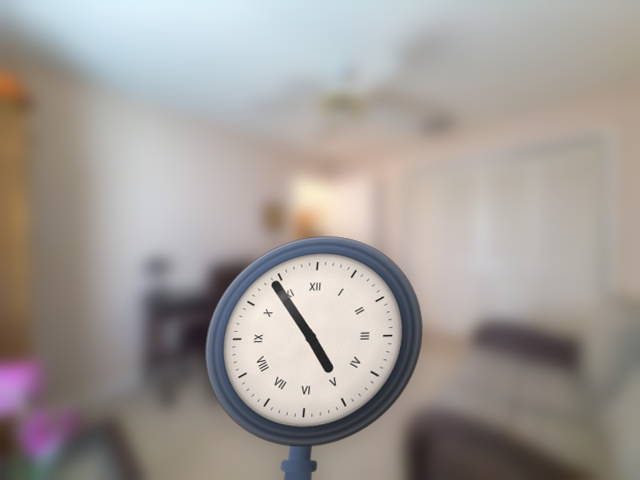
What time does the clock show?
4:54
